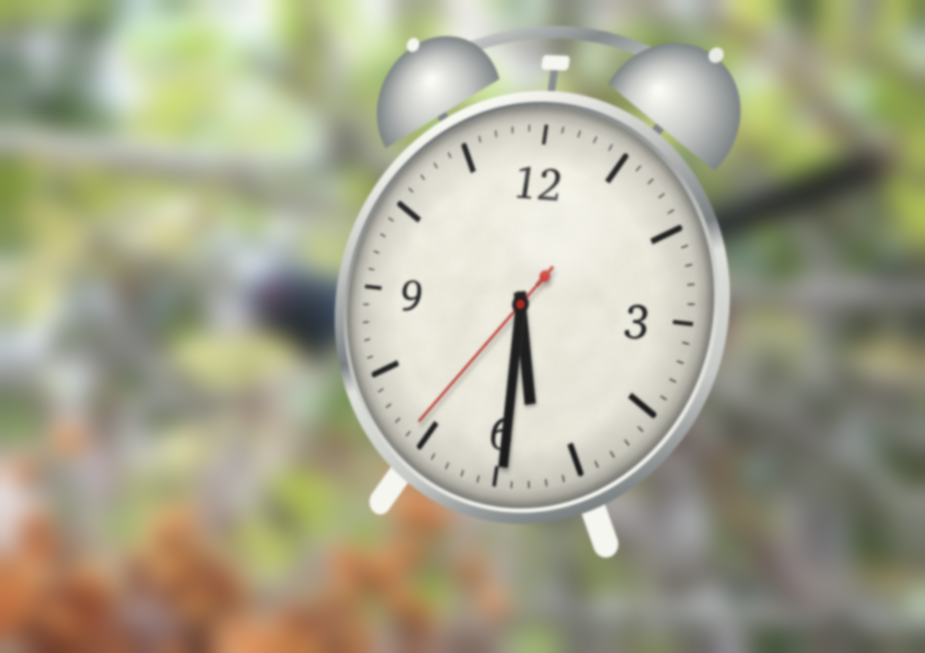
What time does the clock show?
5:29:36
